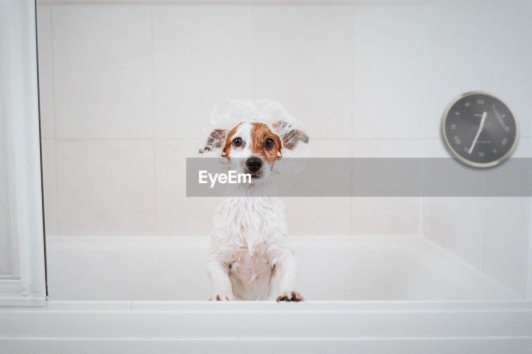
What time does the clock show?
12:34
